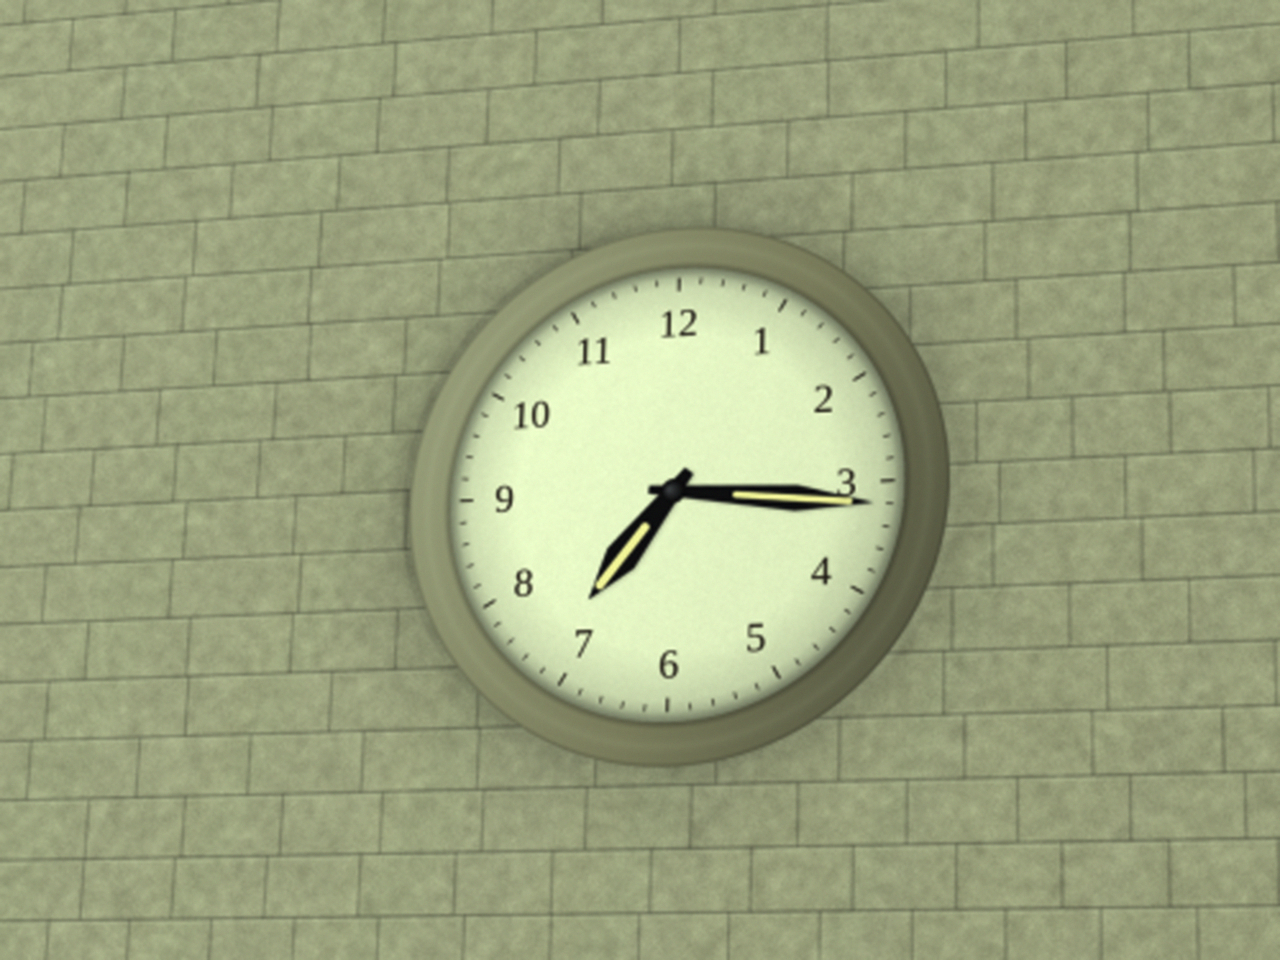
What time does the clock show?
7:16
